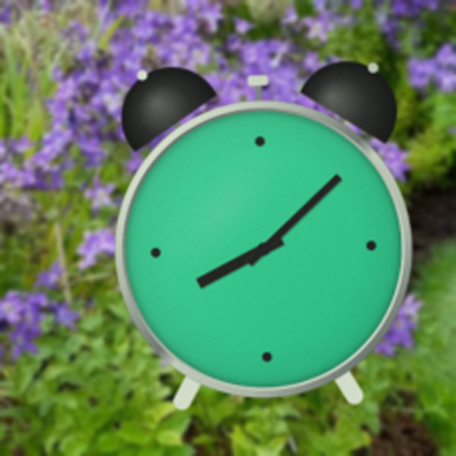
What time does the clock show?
8:08
